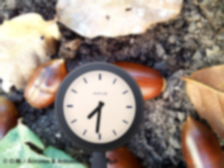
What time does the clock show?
7:31
